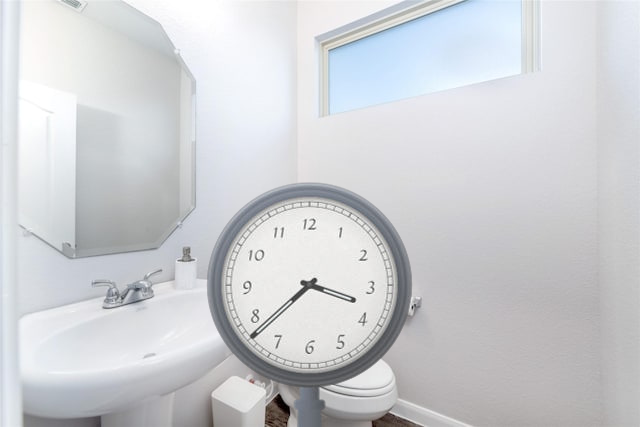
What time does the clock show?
3:38
